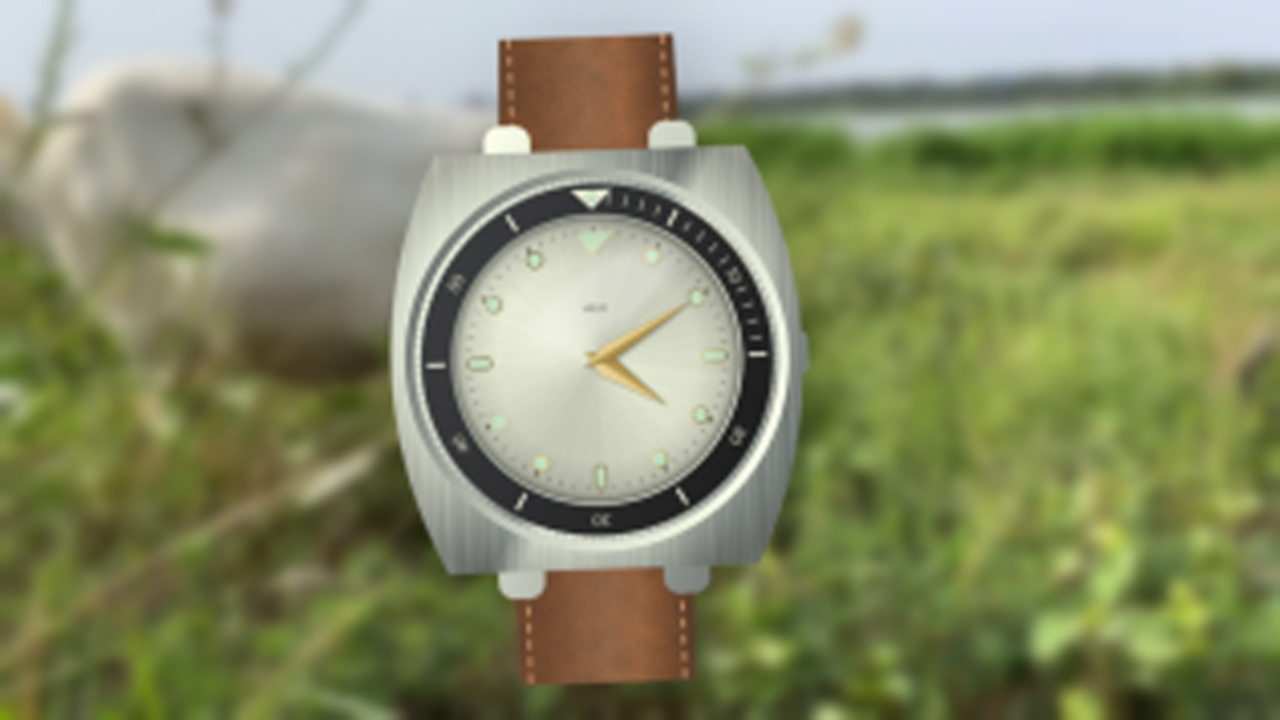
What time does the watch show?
4:10
